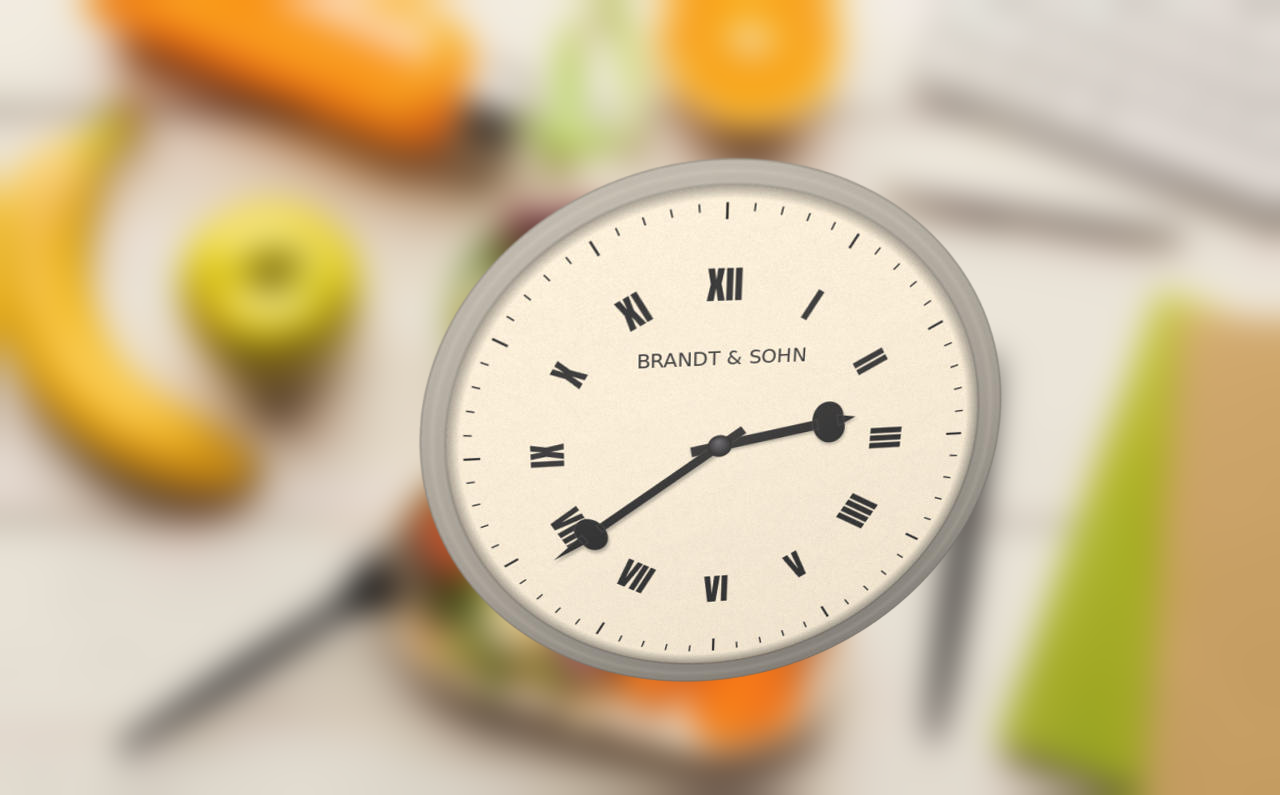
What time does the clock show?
2:39
